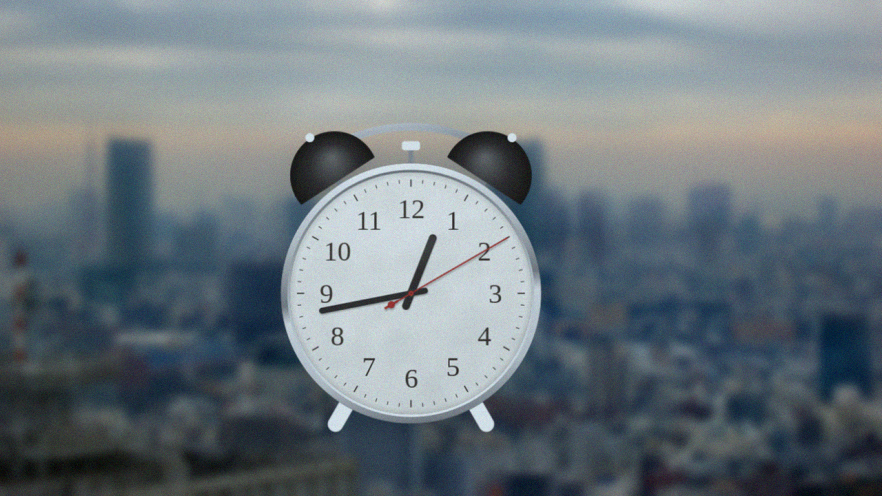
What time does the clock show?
12:43:10
